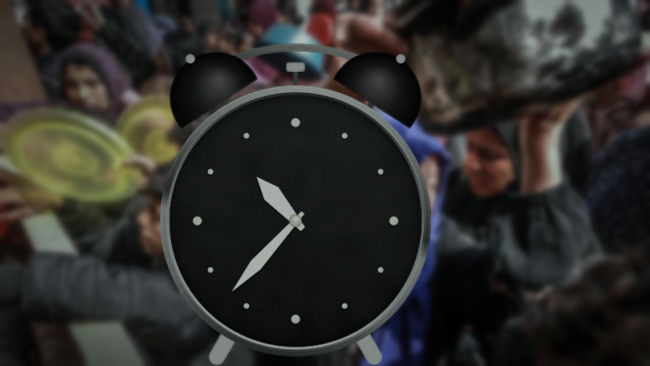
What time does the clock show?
10:37
